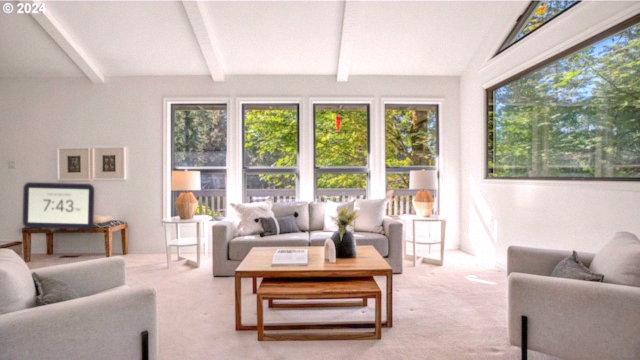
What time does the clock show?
7:43
